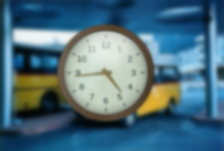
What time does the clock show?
4:44
